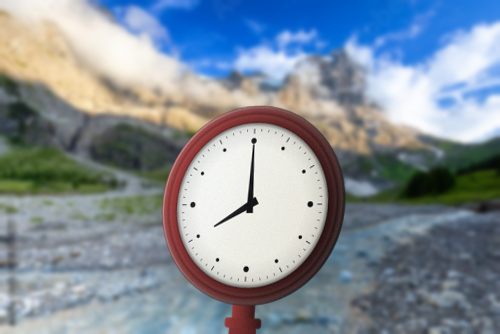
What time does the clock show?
8:00
